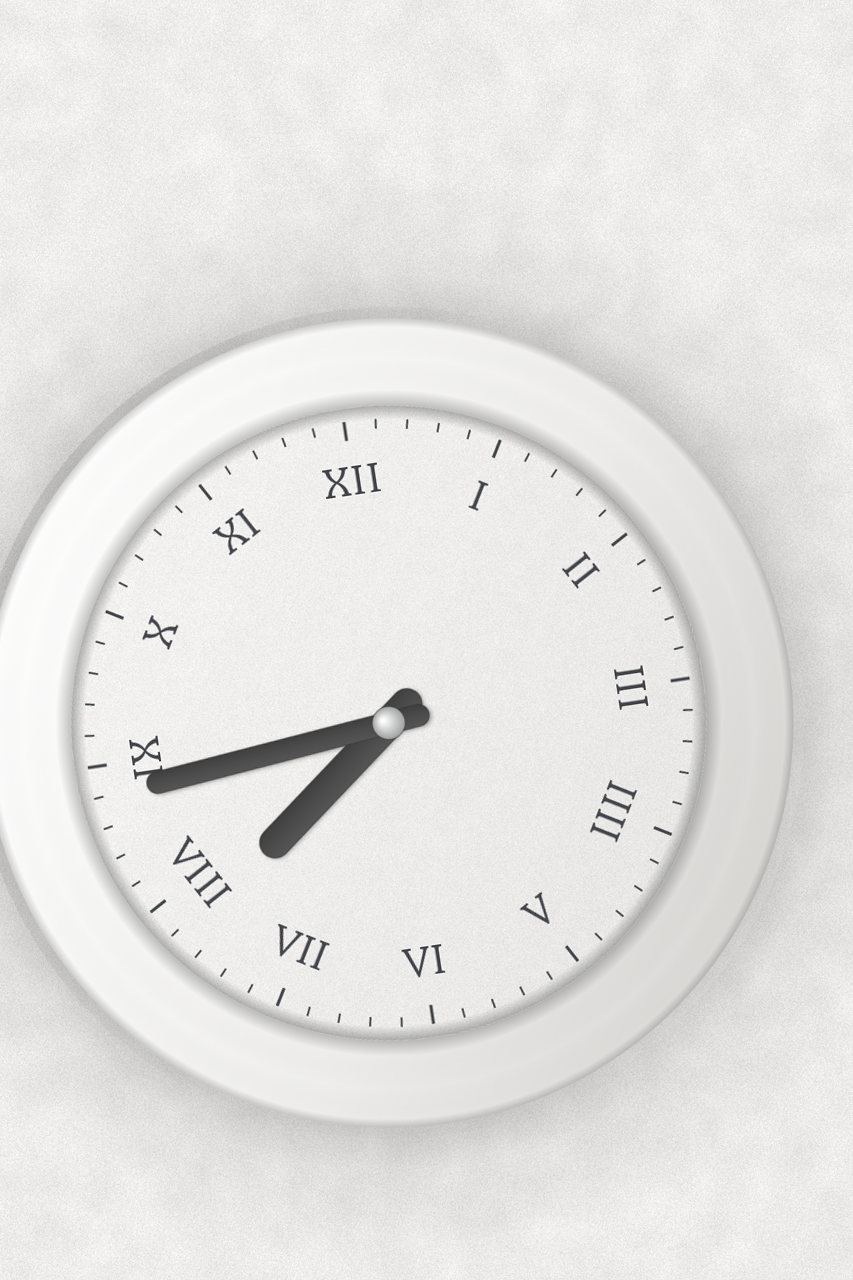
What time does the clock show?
7:44
